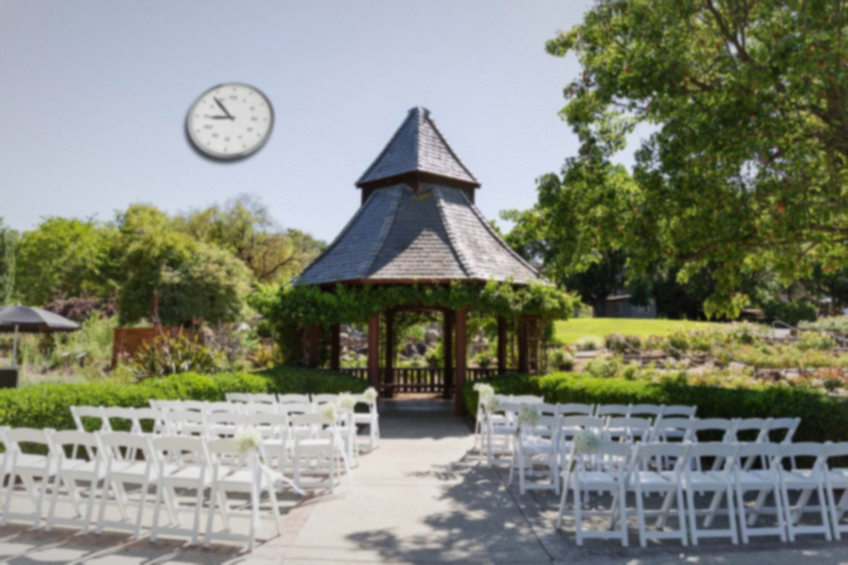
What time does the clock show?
8:53
